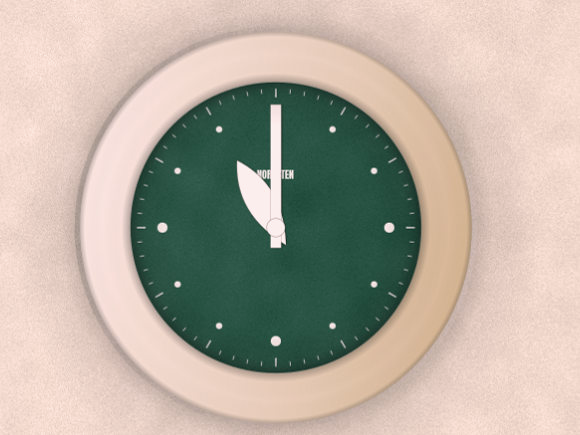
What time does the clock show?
11:00
